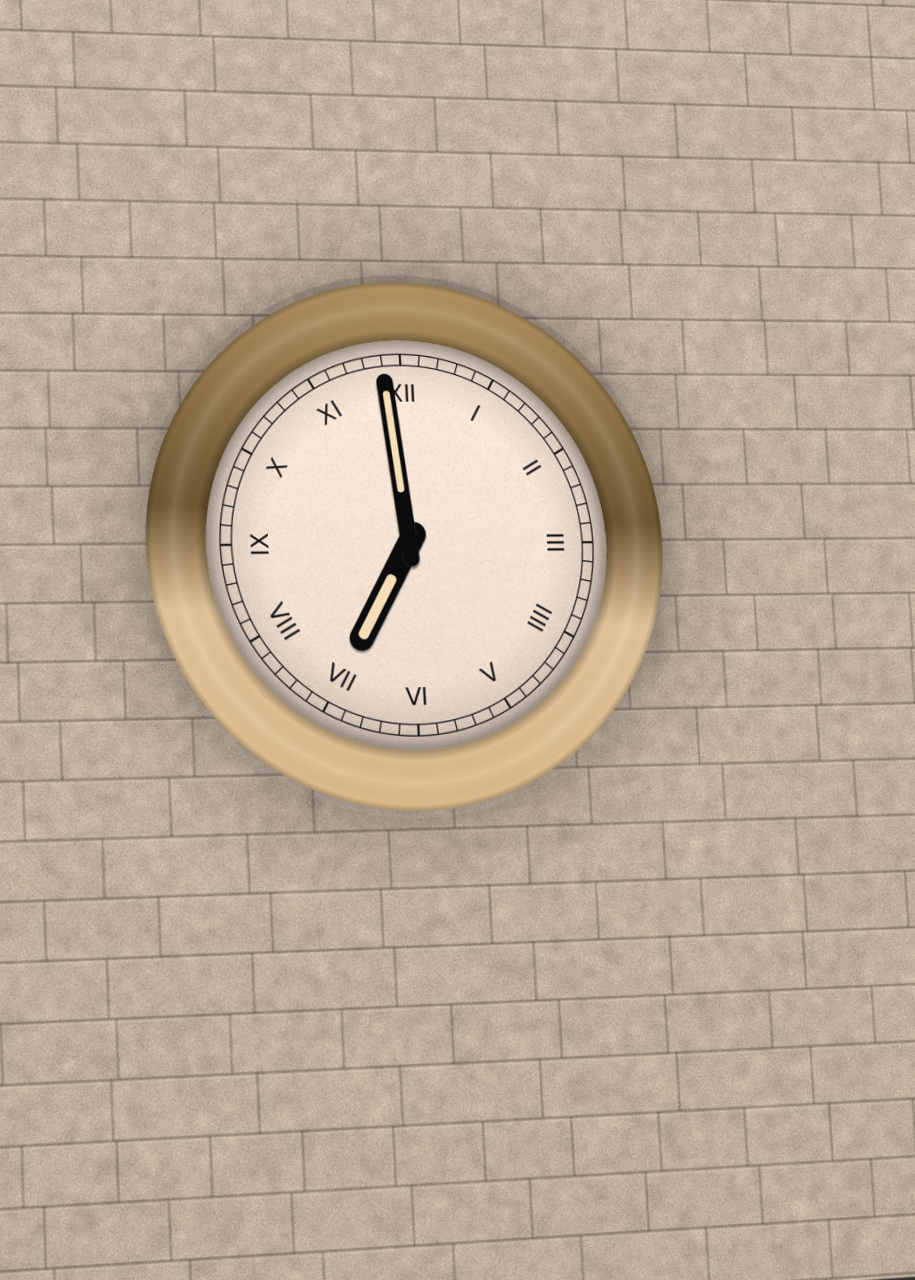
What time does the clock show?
6:59
